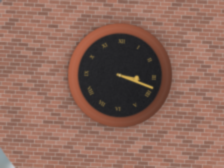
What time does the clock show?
3:18
